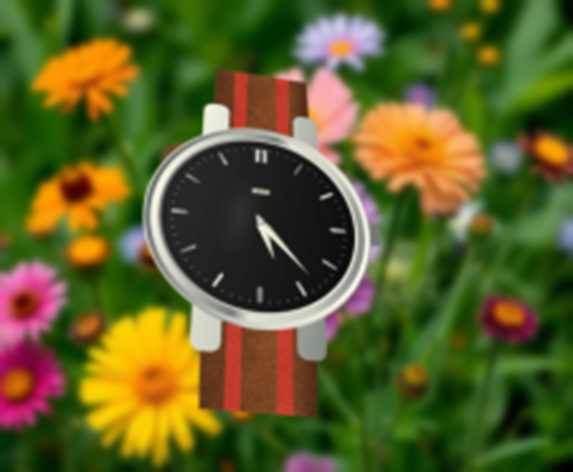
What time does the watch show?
5:23
